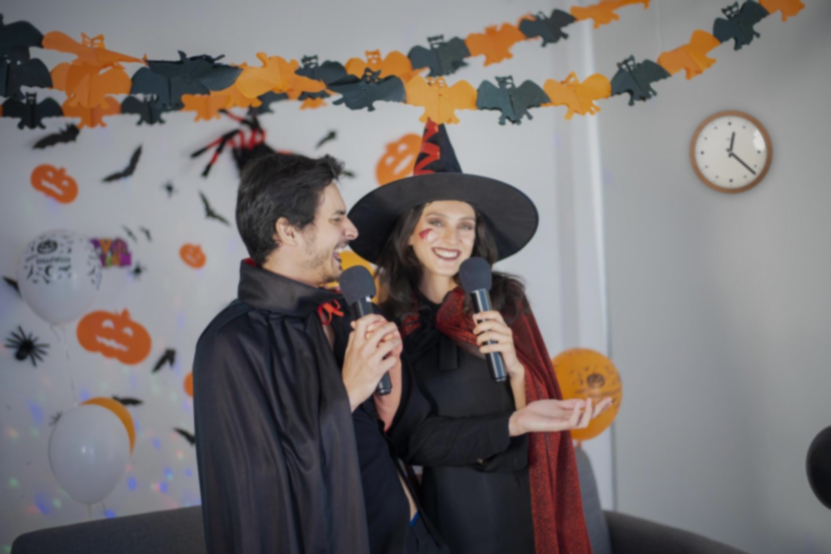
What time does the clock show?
12:22
